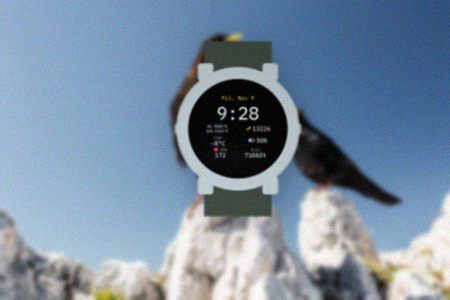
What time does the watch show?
9:28
